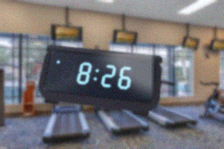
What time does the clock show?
8:26
